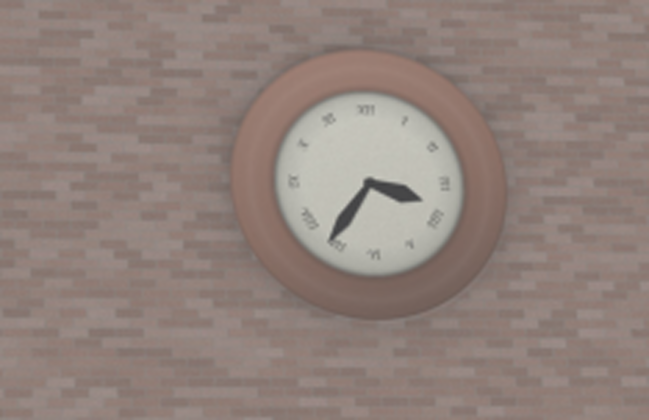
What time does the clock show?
3:36
